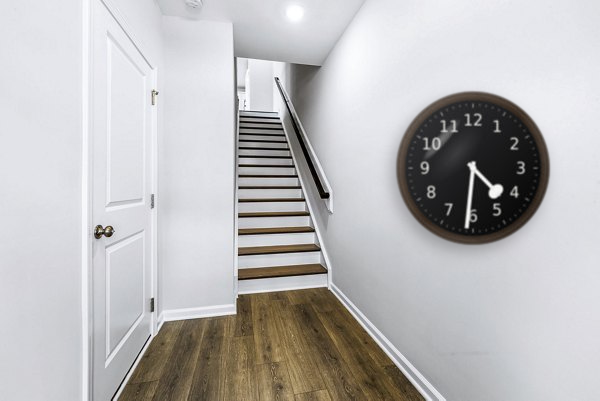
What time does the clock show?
4:31
